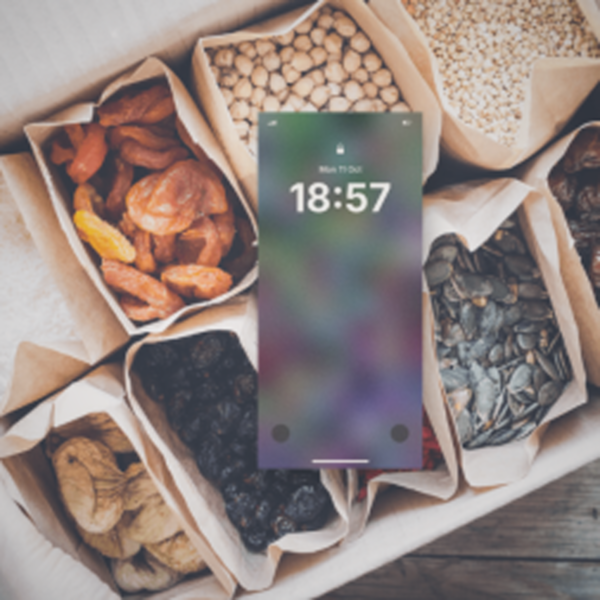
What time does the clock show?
18:57
